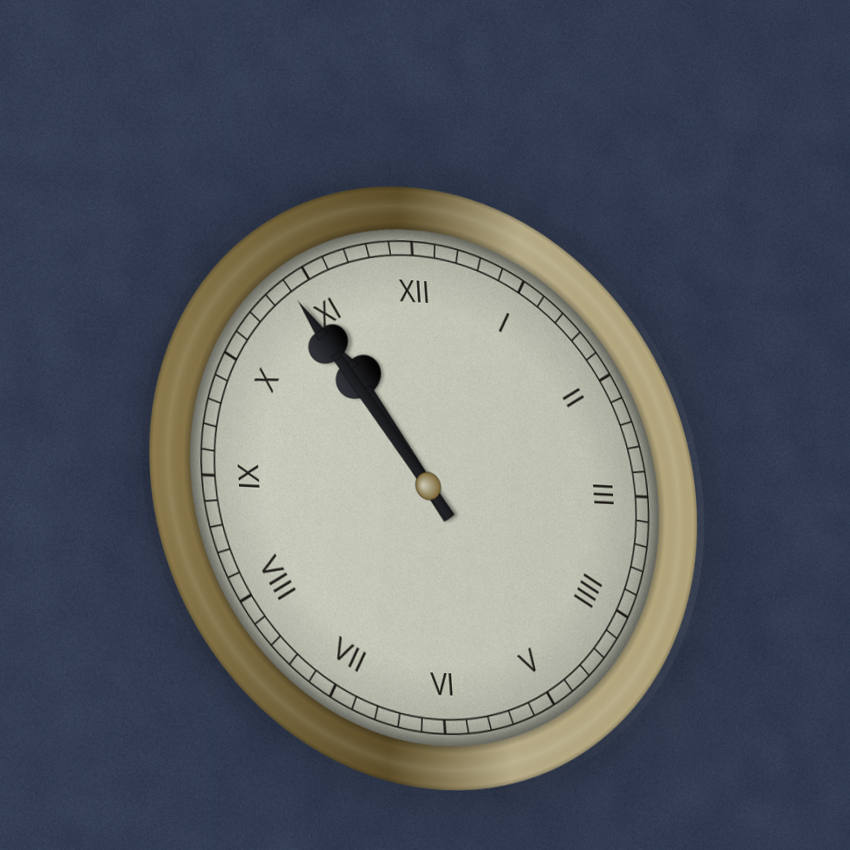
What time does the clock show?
10:54
